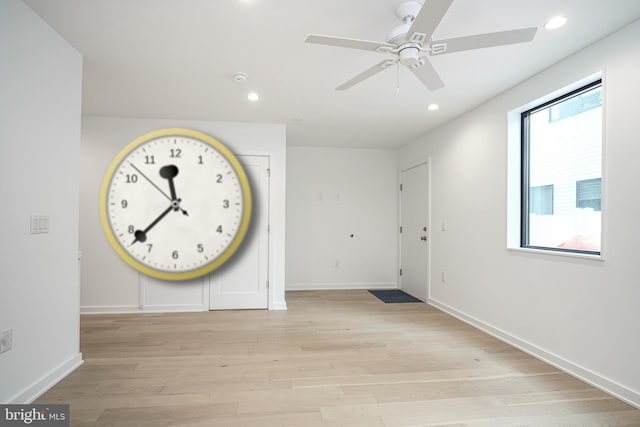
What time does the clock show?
11:37:52
